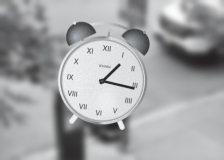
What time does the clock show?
1:16
